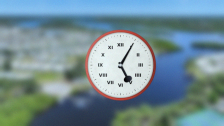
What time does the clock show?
5:05
